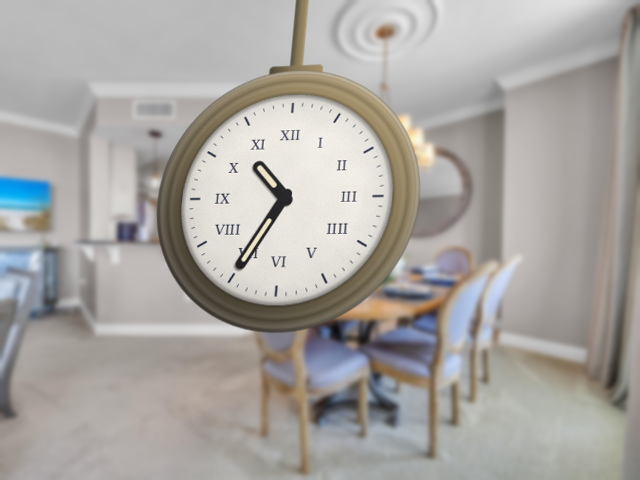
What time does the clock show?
10:35
